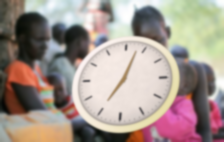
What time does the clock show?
7:03
